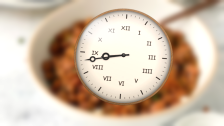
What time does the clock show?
8:43
